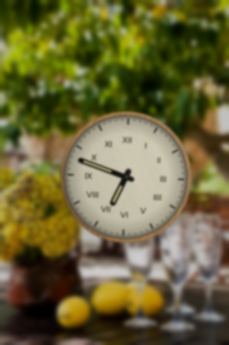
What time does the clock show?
6:48
